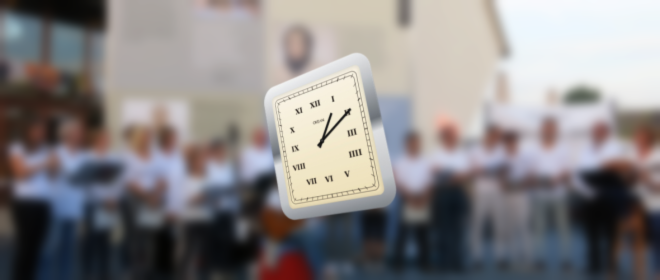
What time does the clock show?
1:10
